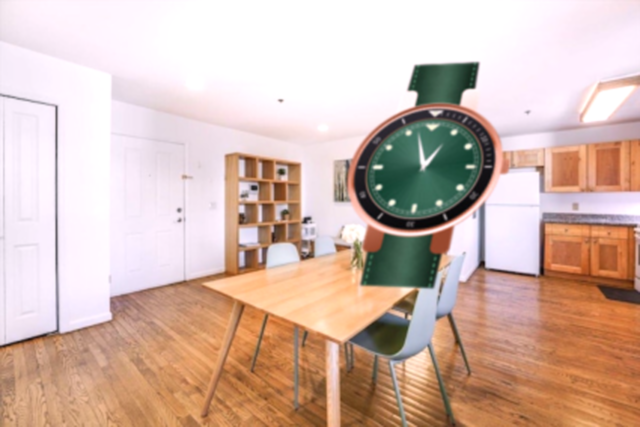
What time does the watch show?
12:57
